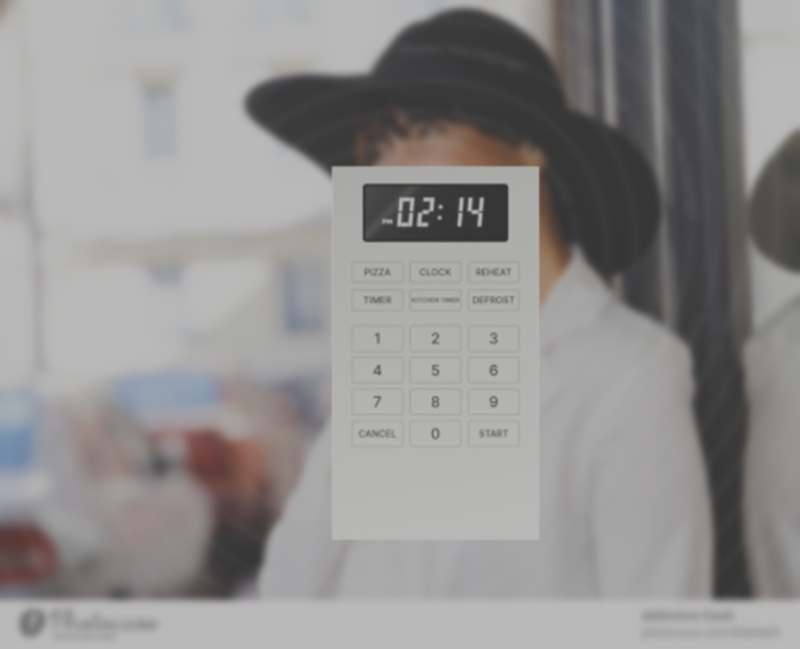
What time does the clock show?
2:14
